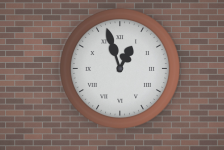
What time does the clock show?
12:57
